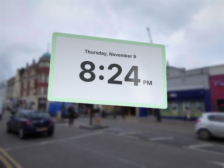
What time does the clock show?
8:24
